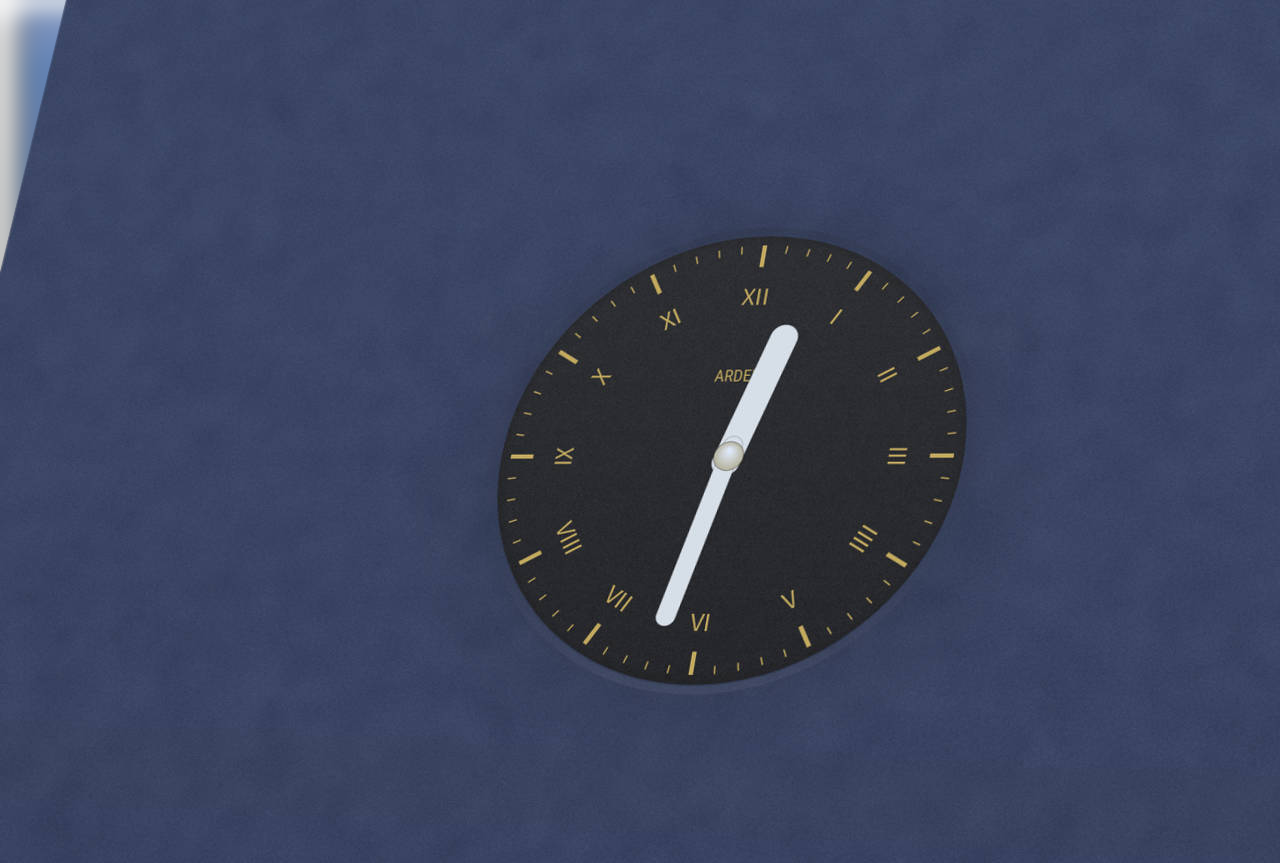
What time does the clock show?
12:32
